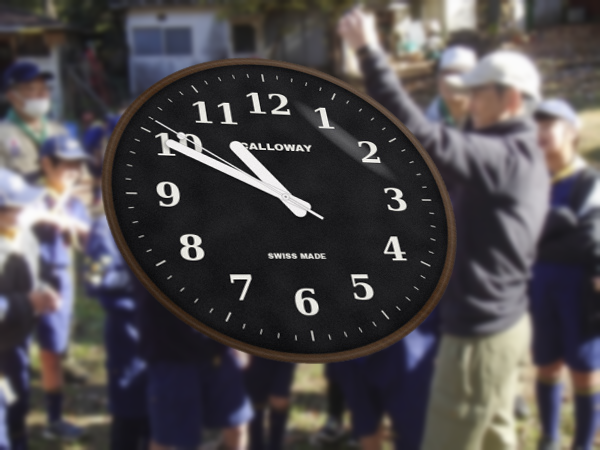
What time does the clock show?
10:49:51
